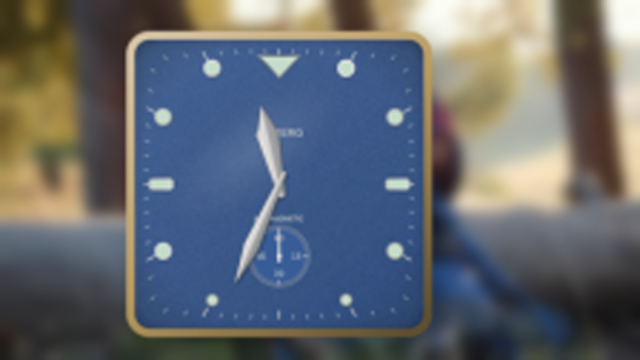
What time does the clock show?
11:34
